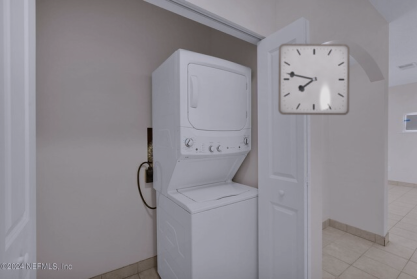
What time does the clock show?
7:47
